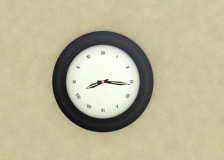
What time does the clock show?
8:16
